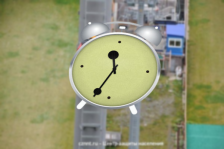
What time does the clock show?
11:34
